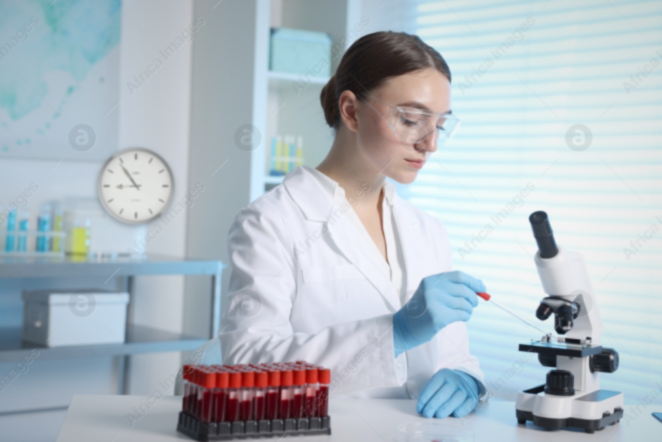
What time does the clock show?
8:54
